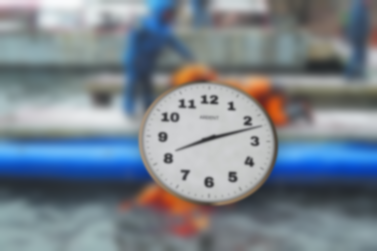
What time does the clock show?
8:12
